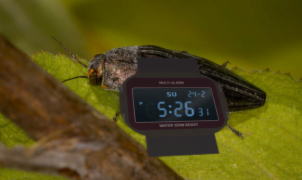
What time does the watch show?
5:26:31
